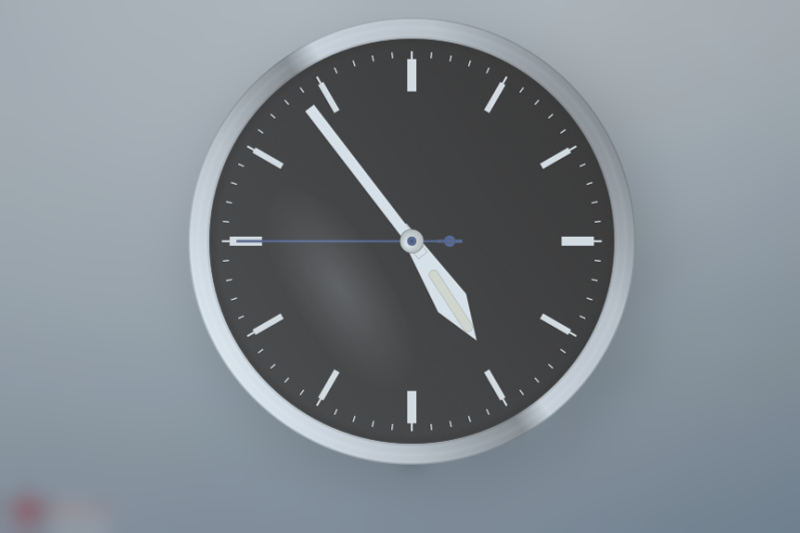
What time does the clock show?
4:53:45
